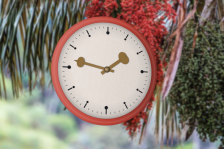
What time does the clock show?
1:47
